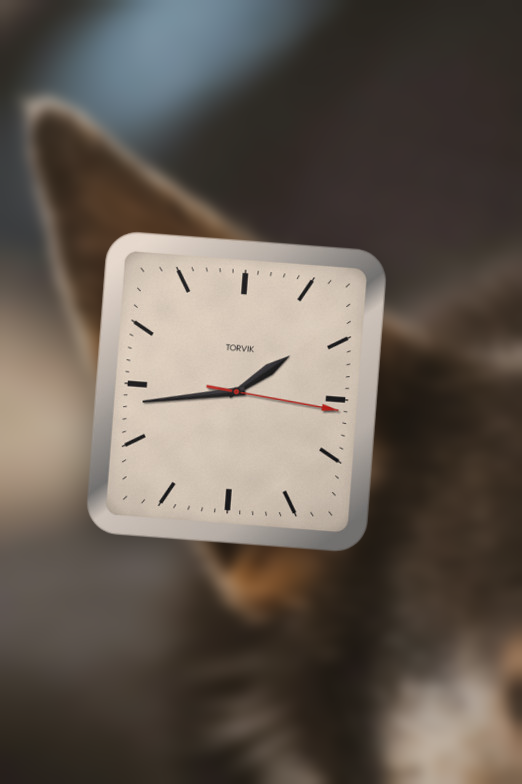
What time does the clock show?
1:43:16
